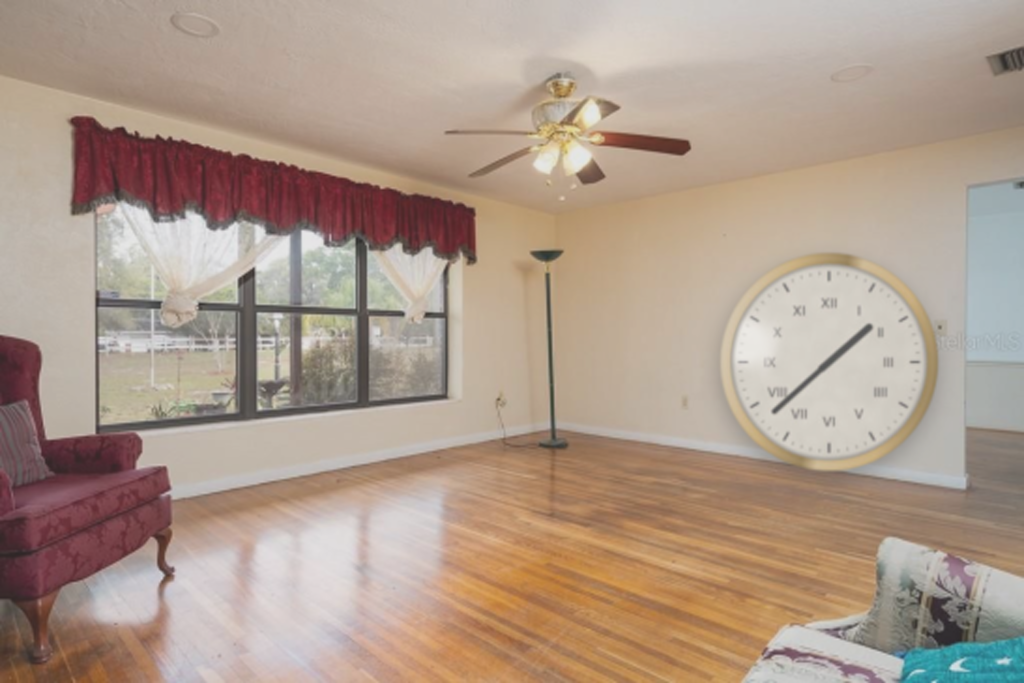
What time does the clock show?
1:38
